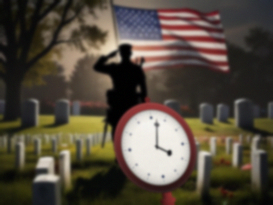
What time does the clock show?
4:02
